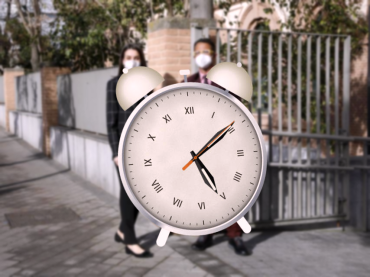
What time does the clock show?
5:09:09
